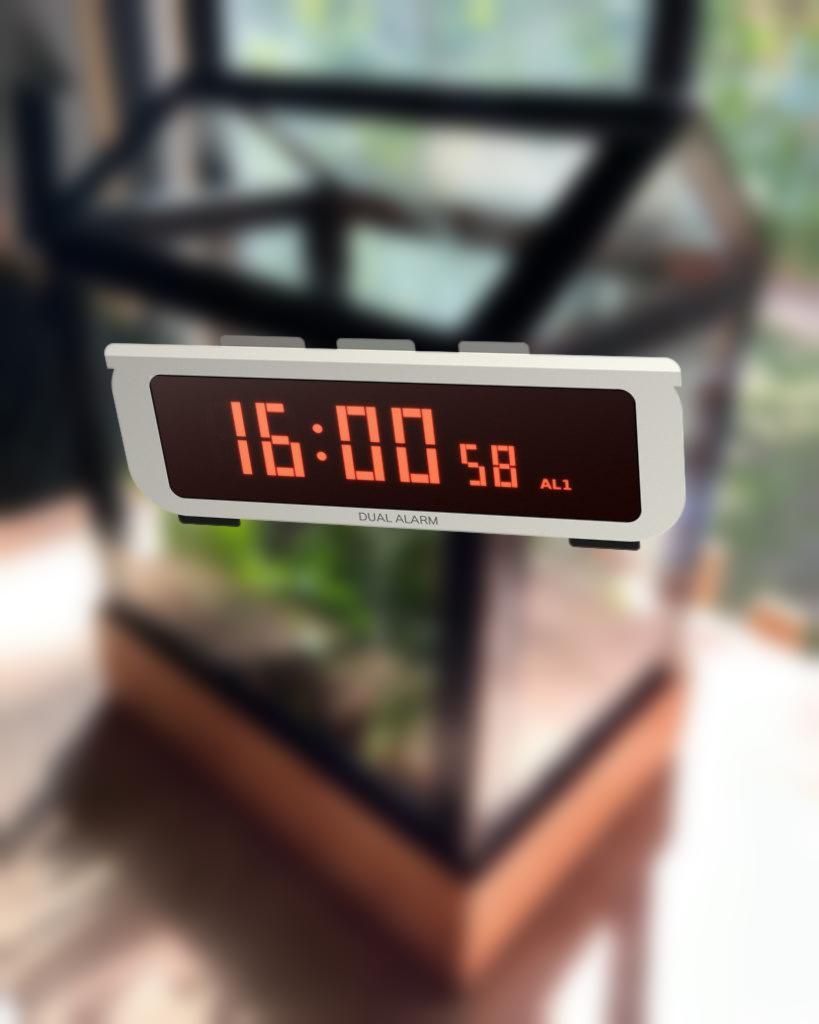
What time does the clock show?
16:00:58
